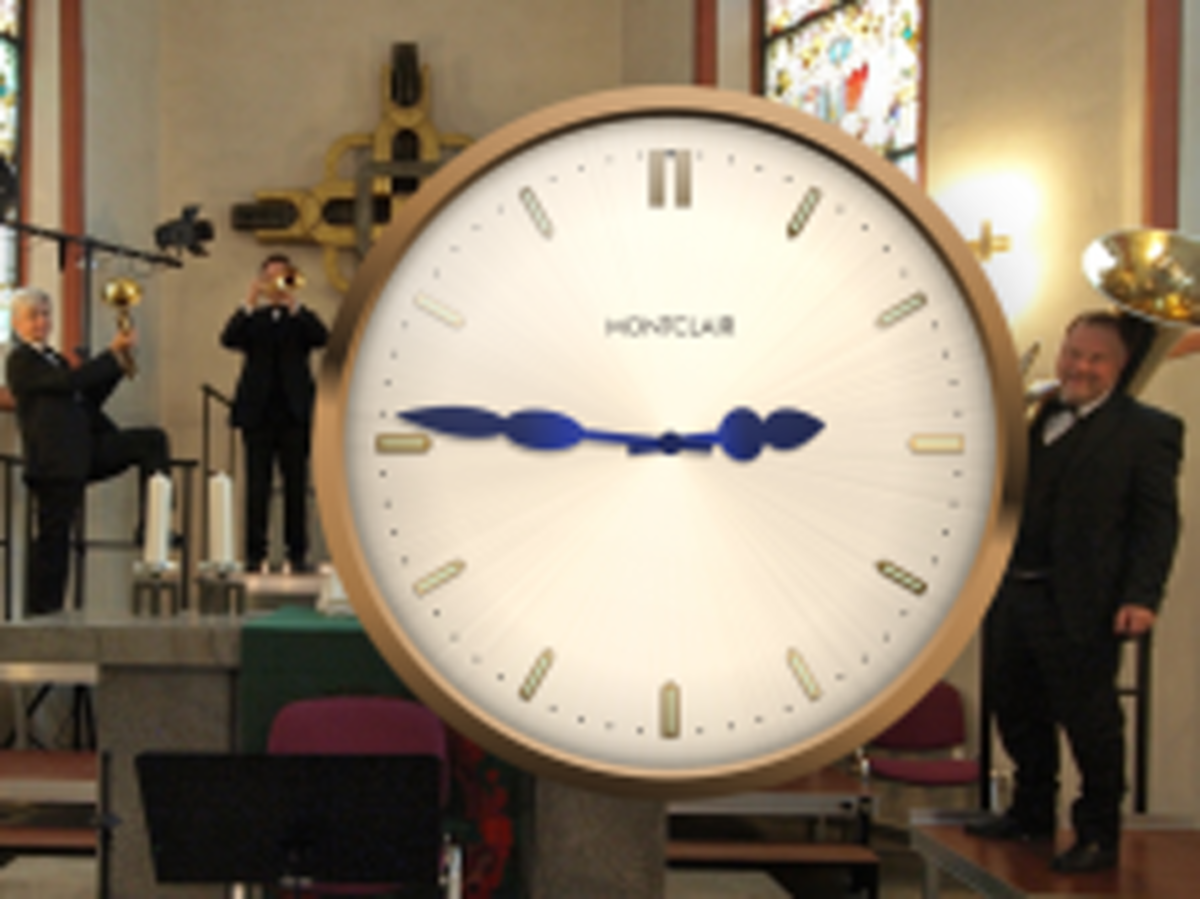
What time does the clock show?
2:46
